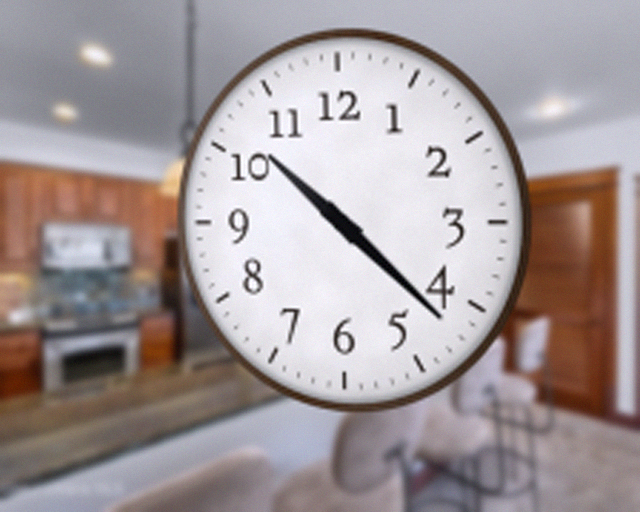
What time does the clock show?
10:22
